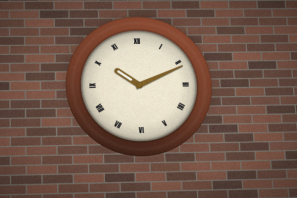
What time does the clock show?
10:11
